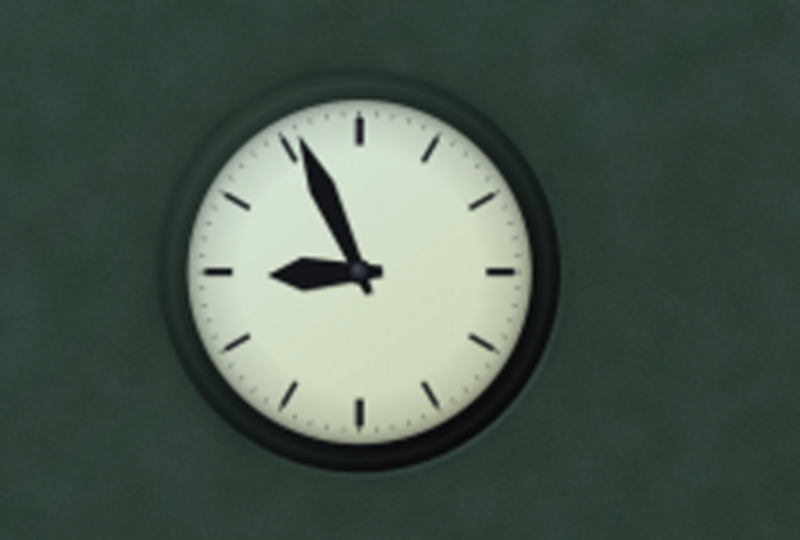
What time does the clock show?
8:56
